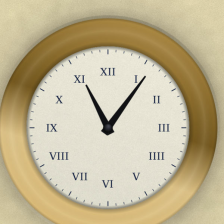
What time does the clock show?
11:06
